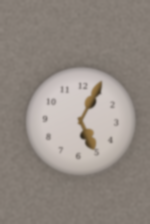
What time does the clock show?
5:04
